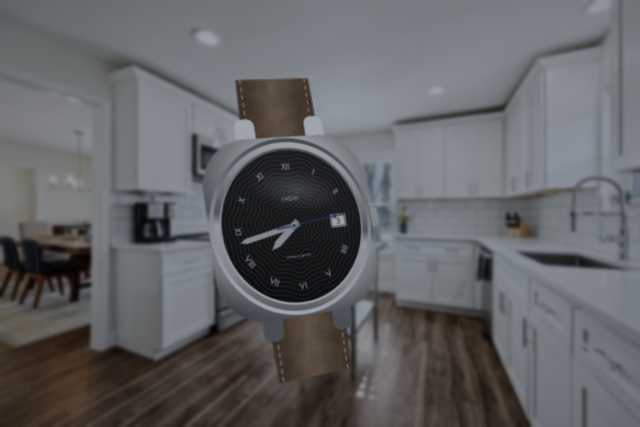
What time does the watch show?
7:43:14
